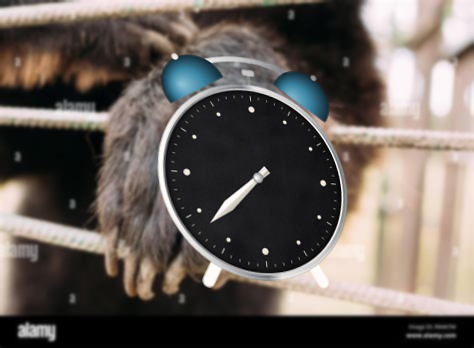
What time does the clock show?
7:38
